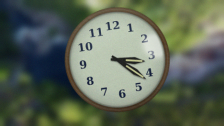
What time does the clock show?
3:22
